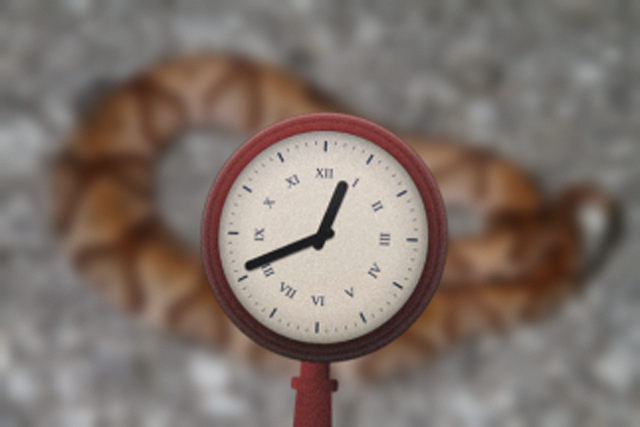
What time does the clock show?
12:41
